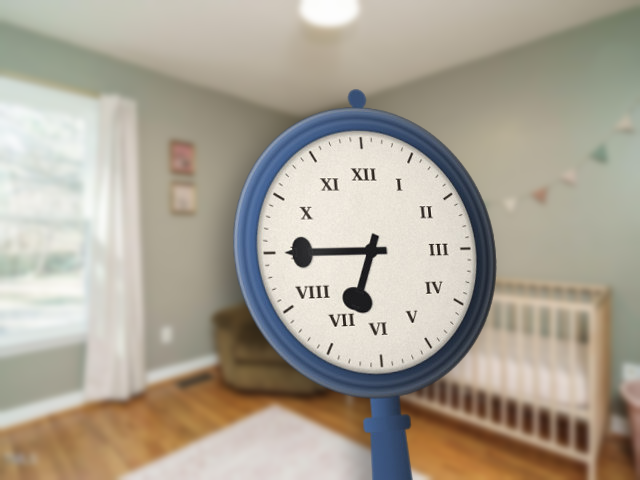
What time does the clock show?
6:45
